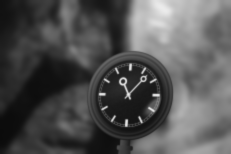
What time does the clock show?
11:07
